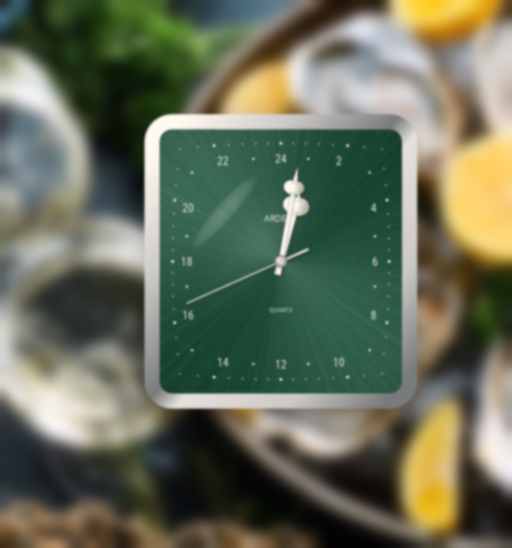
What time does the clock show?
1:01:41
